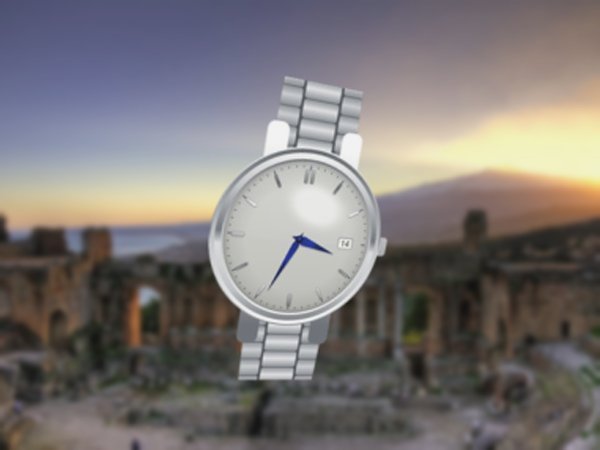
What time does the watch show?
3:34
